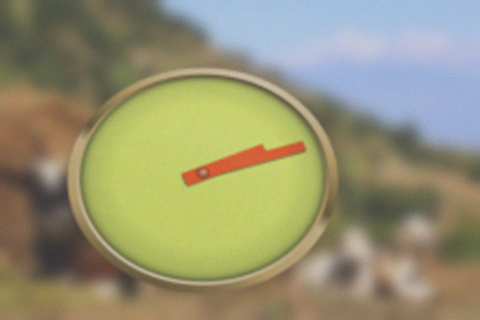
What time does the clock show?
2:12
